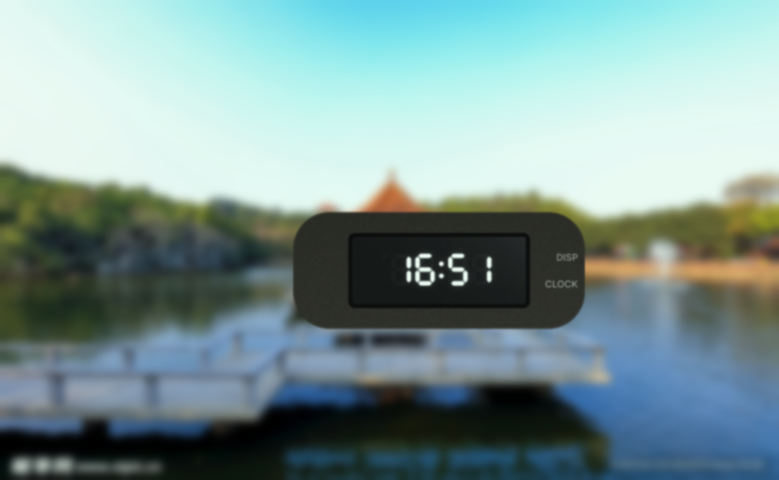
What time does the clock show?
16:51
